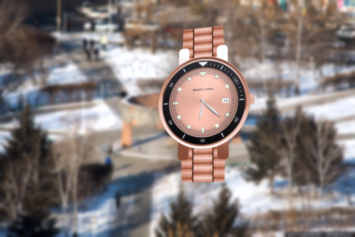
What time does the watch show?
6:22
